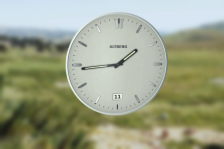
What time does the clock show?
1:44
